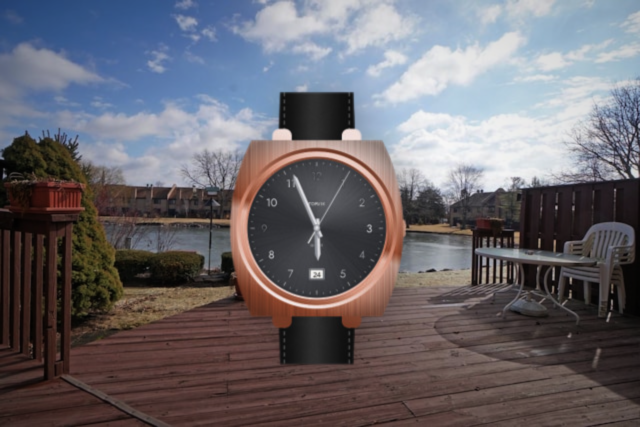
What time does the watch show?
5:56:05
